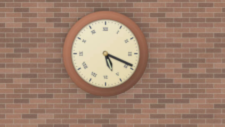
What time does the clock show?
5:19
